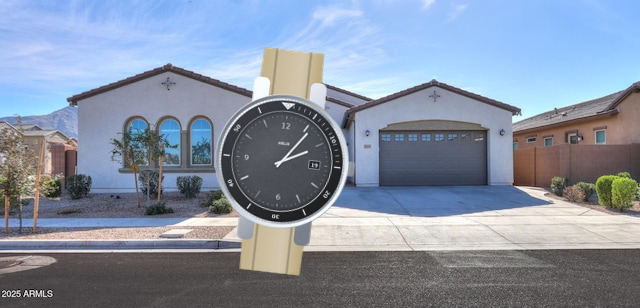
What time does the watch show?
2:06
